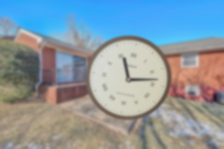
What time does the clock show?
11:13
